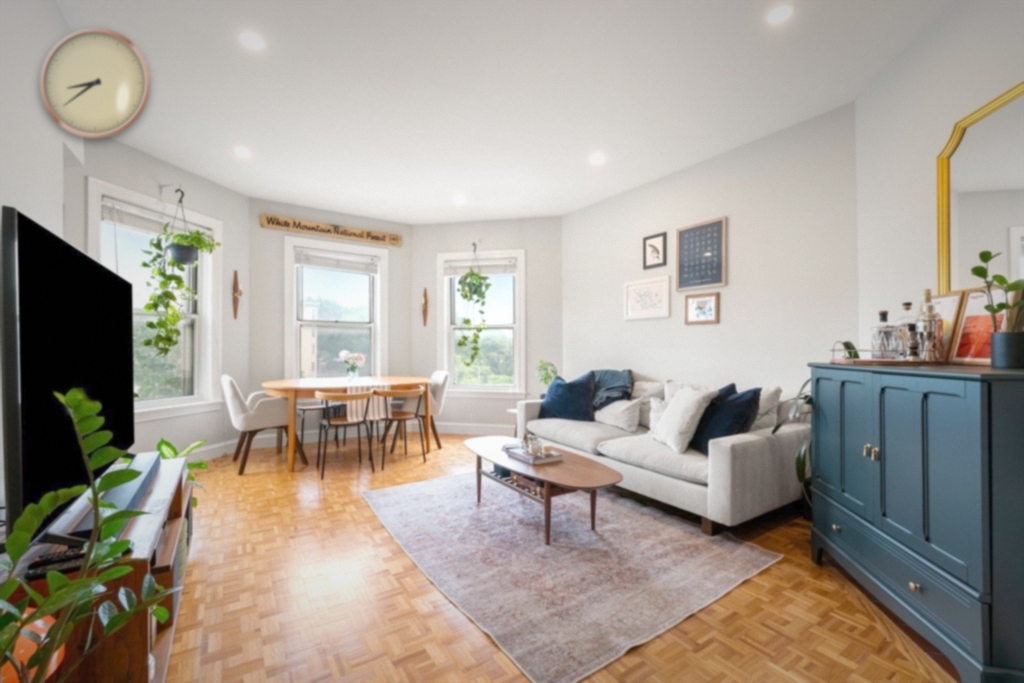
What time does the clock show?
8:39
